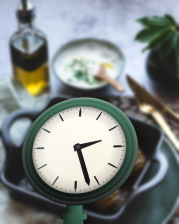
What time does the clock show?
2:27
